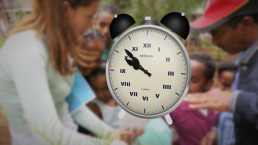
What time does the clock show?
9:52
